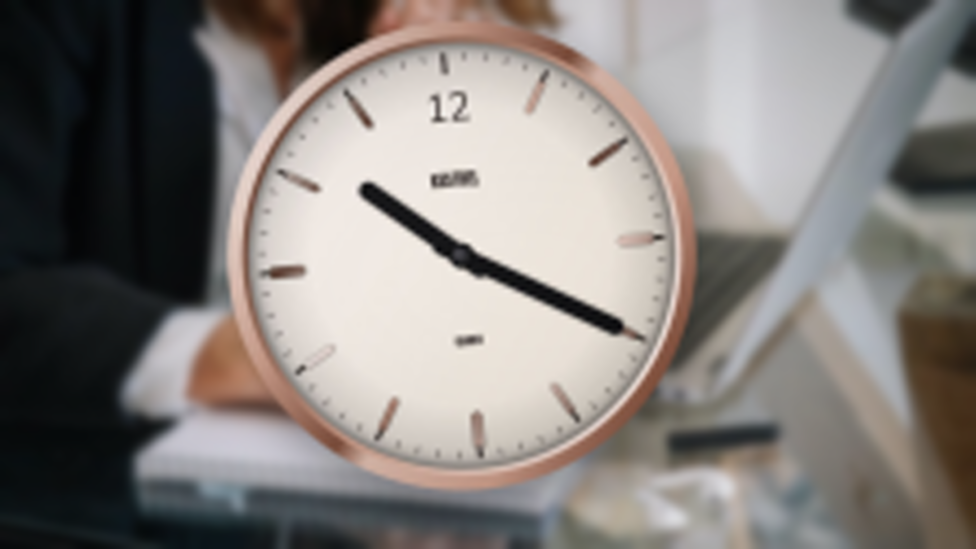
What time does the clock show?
10:20
